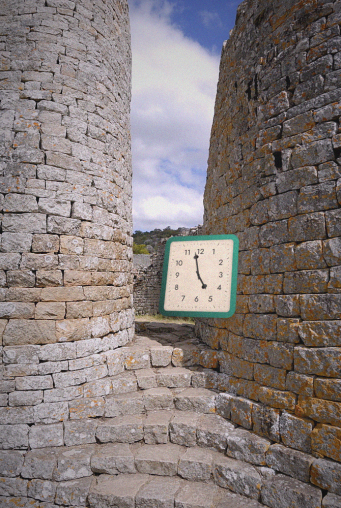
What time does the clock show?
4:58
